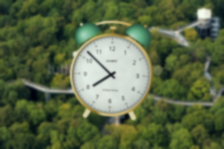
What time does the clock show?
7:52
